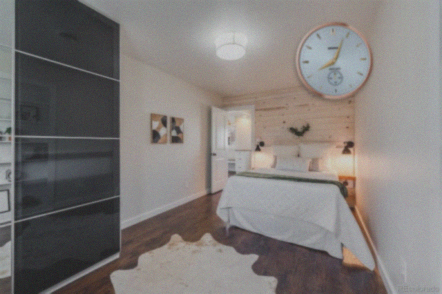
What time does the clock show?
8:04
